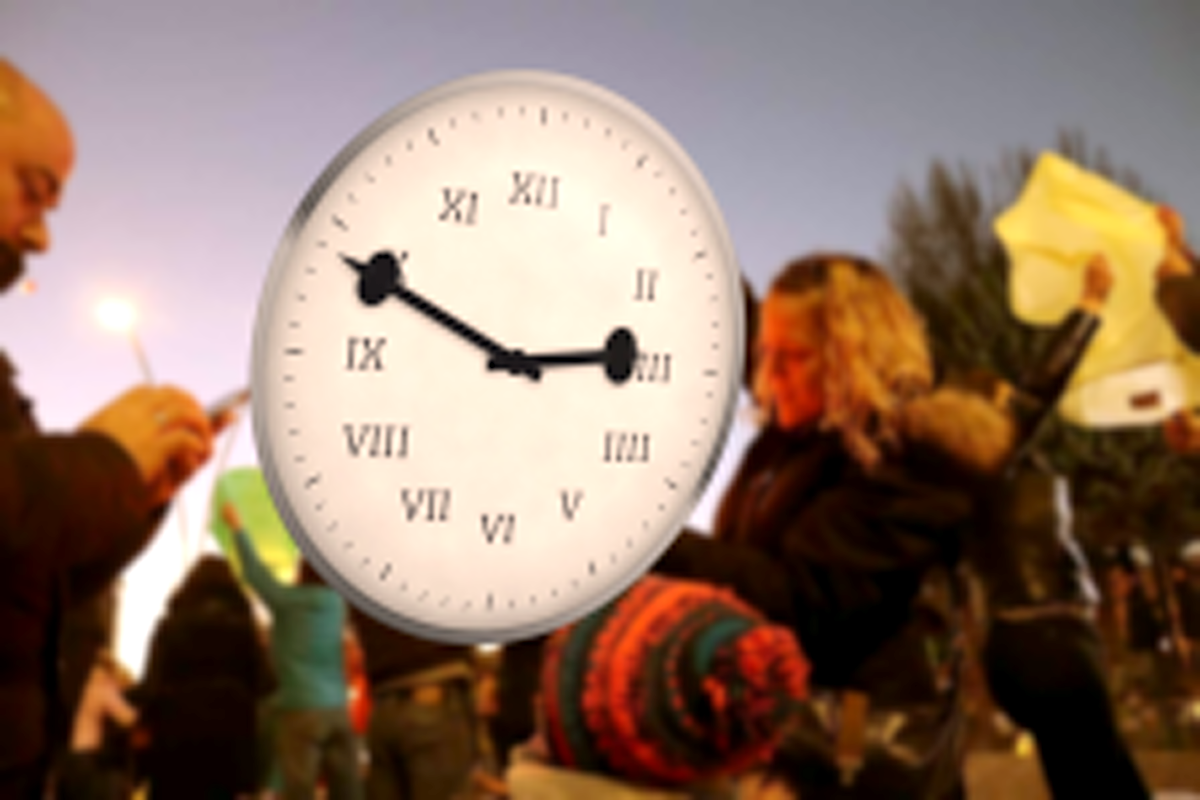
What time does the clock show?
2:49
